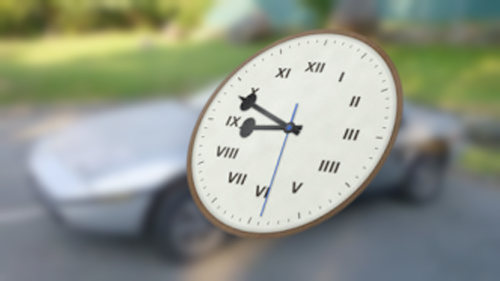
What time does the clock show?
8:48:29
